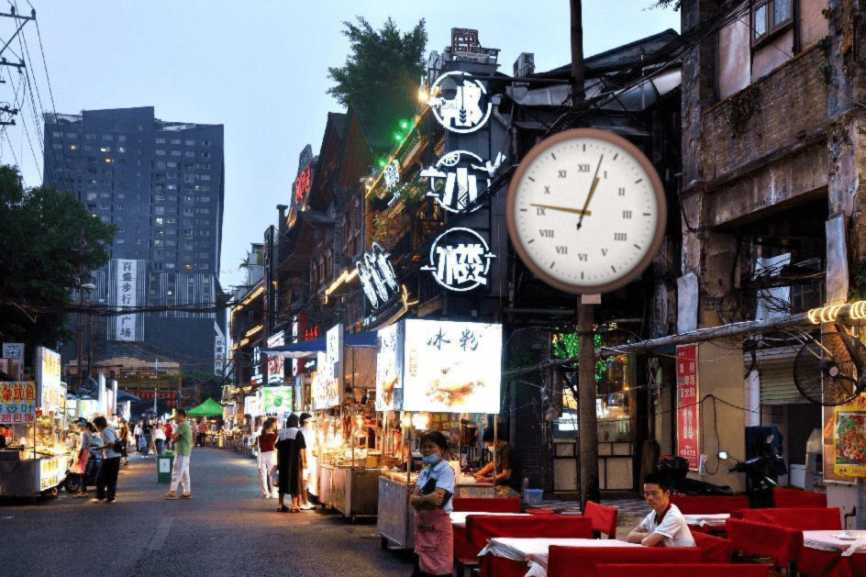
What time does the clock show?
12:46:03
